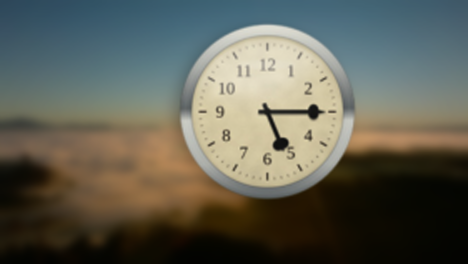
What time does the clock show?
5:15
